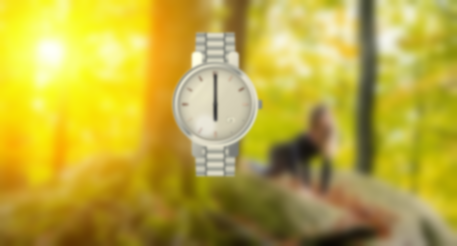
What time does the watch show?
6:00
